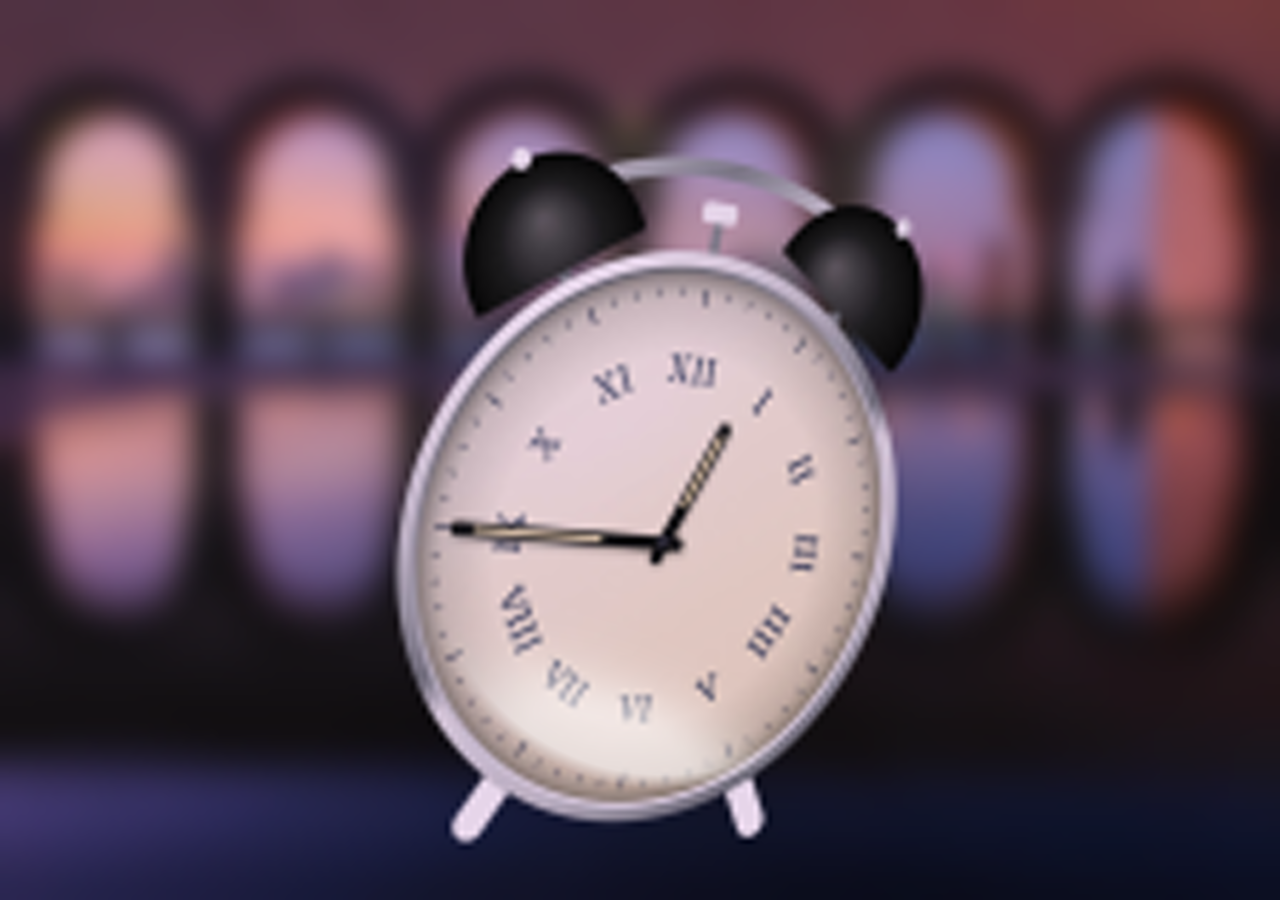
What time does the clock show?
12:45
